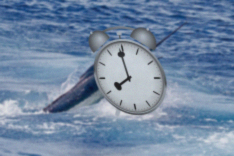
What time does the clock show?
7:59
